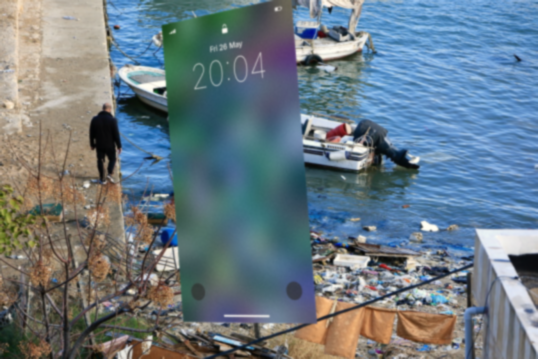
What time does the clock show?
20:04
